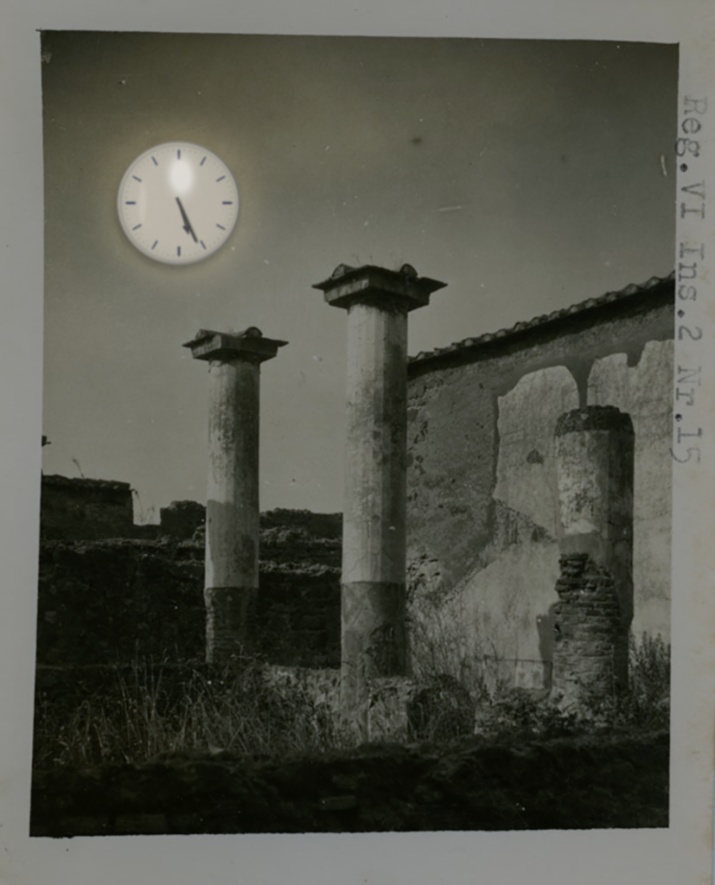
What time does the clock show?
5:26
